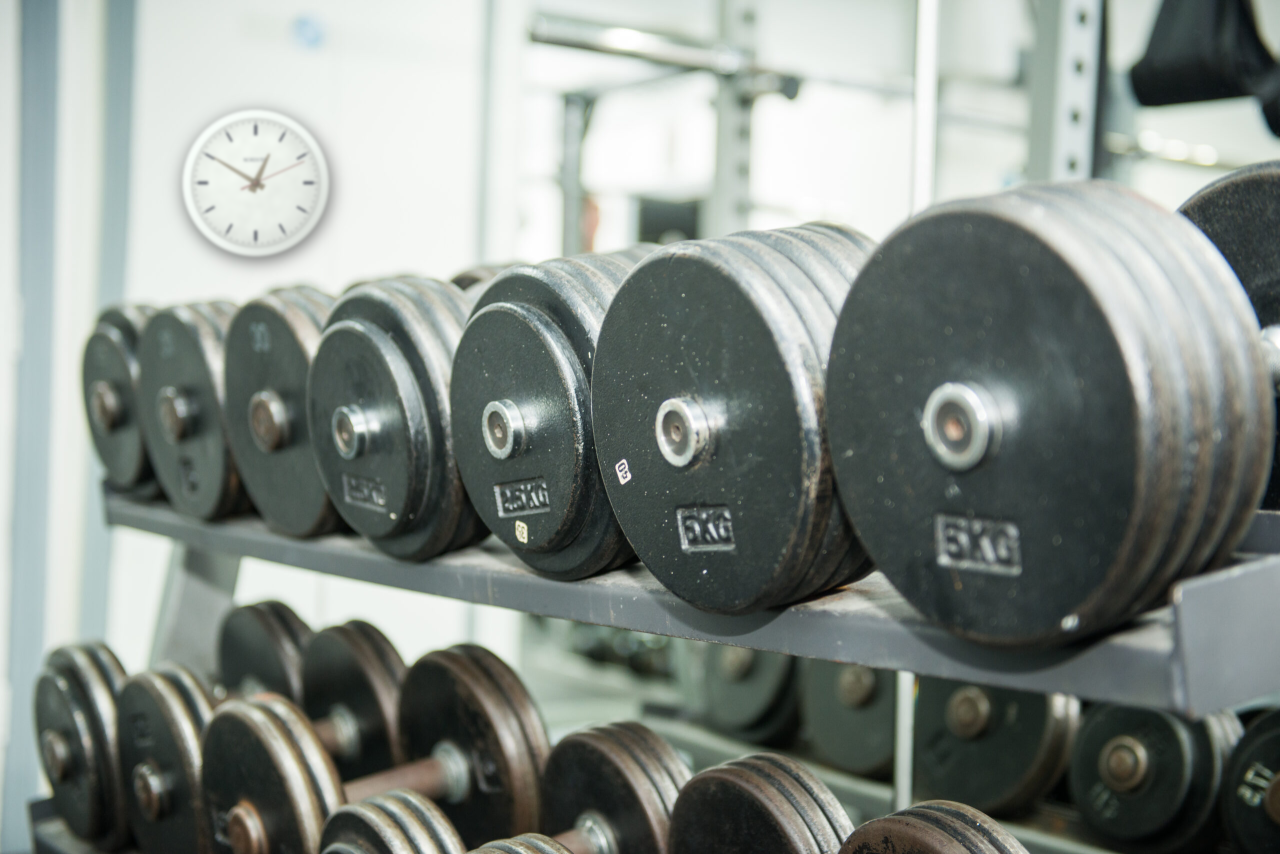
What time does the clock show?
12:50:11
